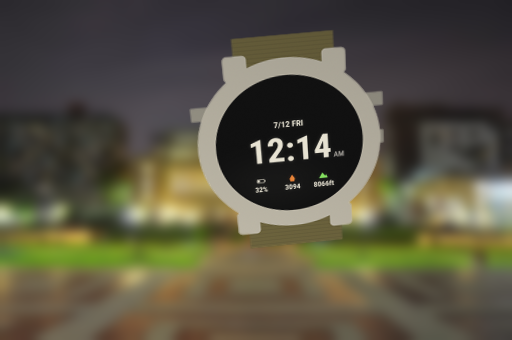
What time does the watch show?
12:14
